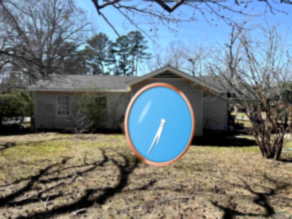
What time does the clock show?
6:35
